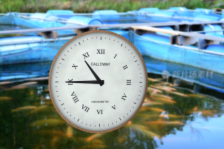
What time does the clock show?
10:45
